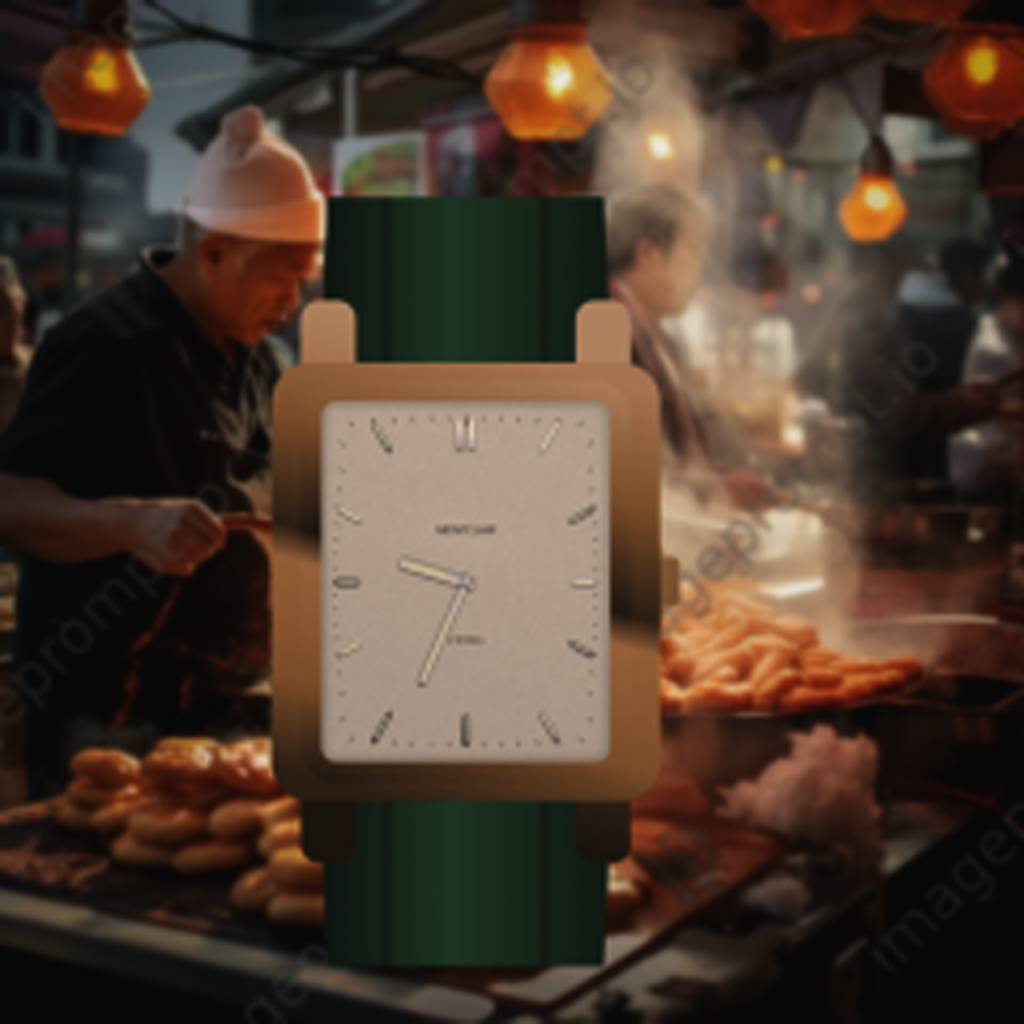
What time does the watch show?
9:34
